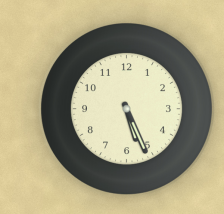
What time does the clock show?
5:26
